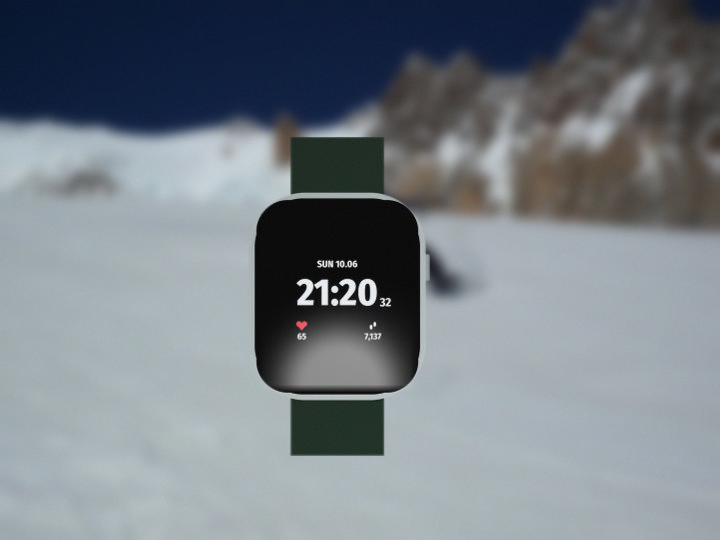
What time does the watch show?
21:20:32
